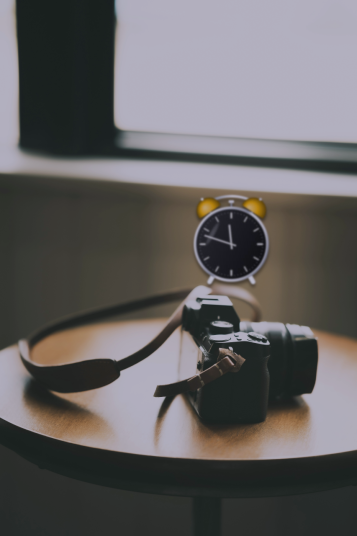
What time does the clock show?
11:48
